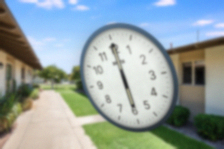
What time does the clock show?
6:00
